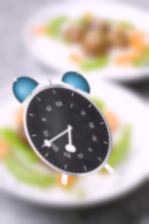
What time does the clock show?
6:42
